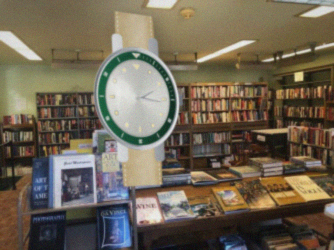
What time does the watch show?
2:16
